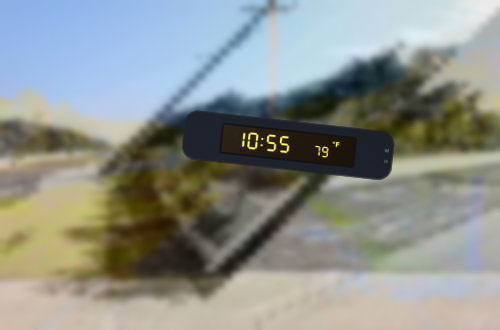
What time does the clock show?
10:55
